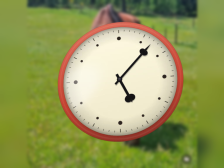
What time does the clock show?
5:07
